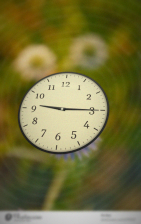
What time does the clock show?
9:15
